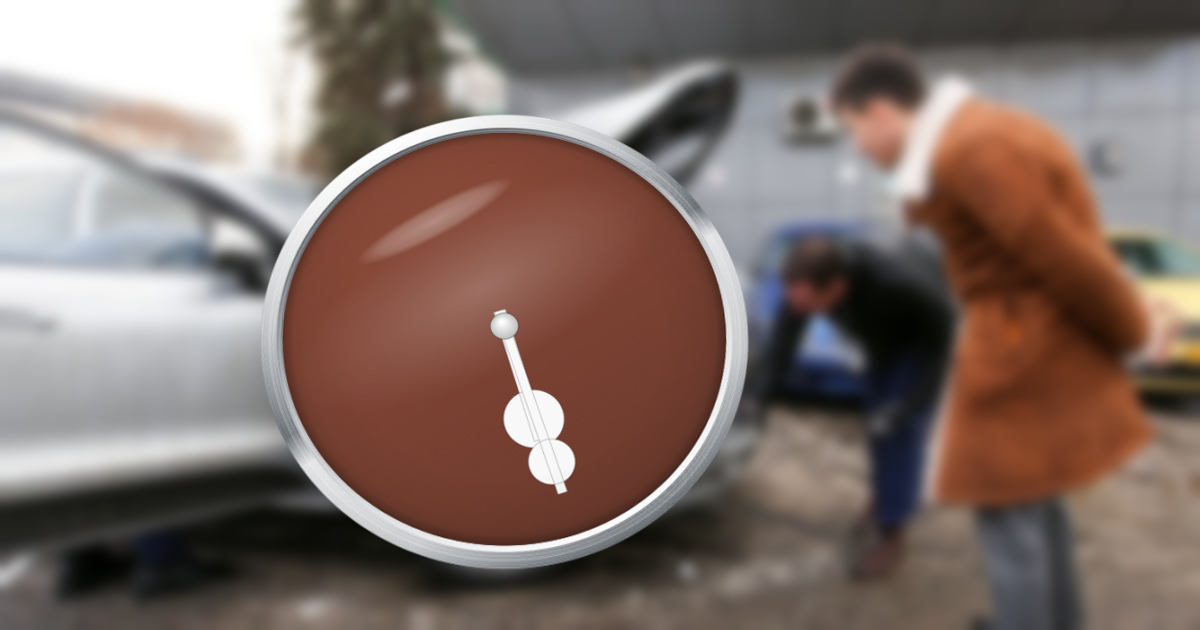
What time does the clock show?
5:27
